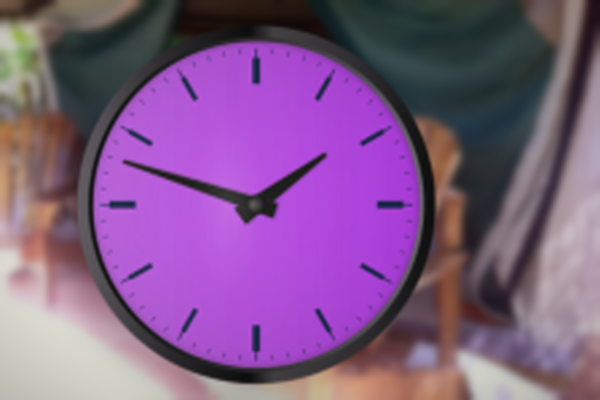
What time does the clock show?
1:48
